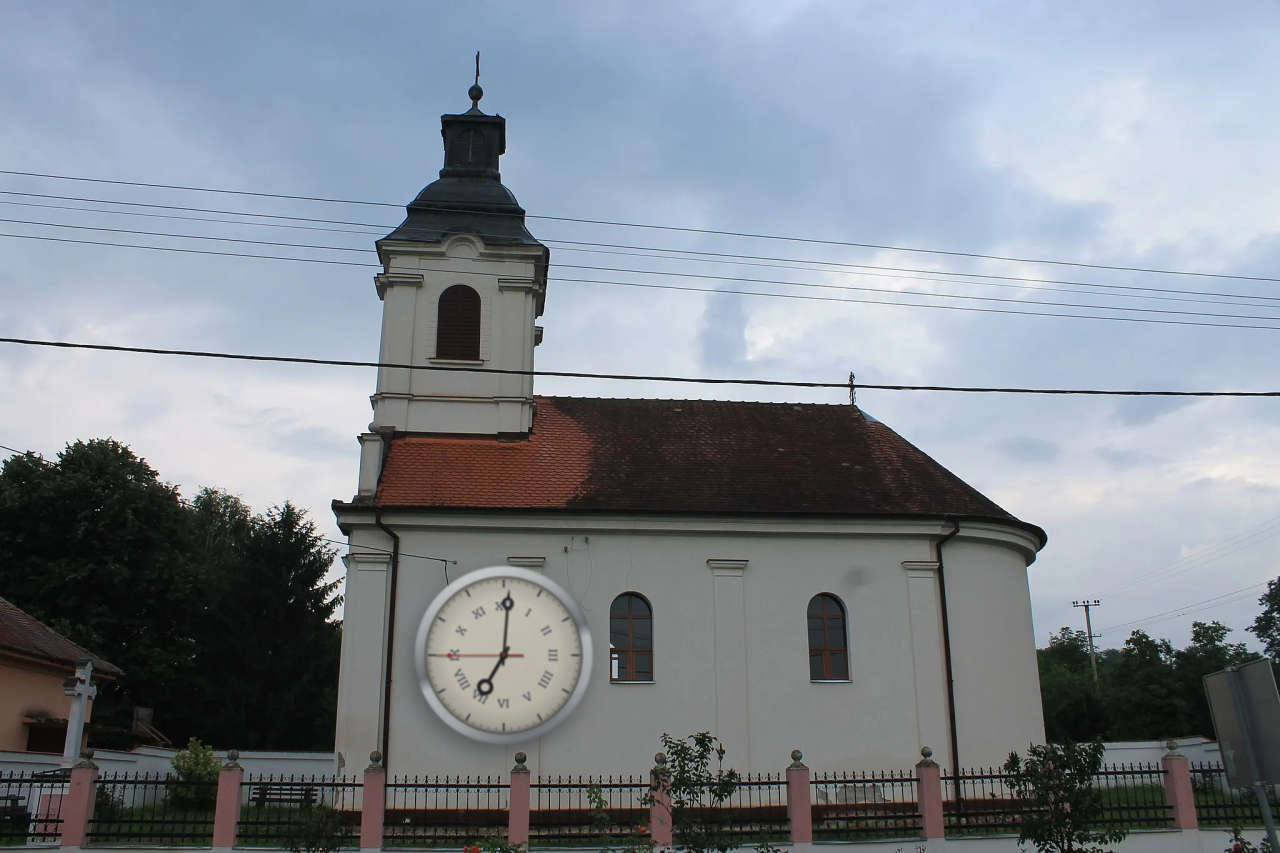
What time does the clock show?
7:00:45
